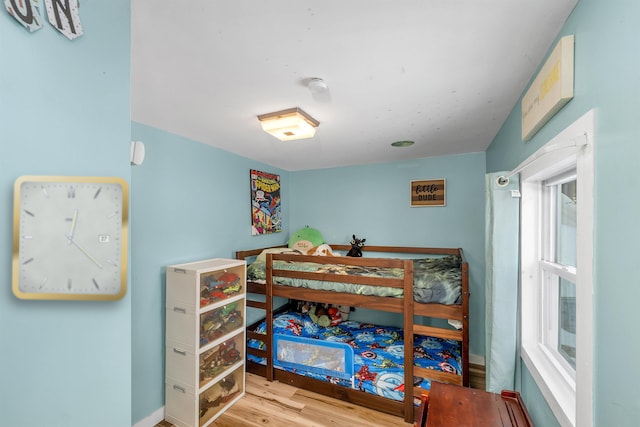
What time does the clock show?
12:22
